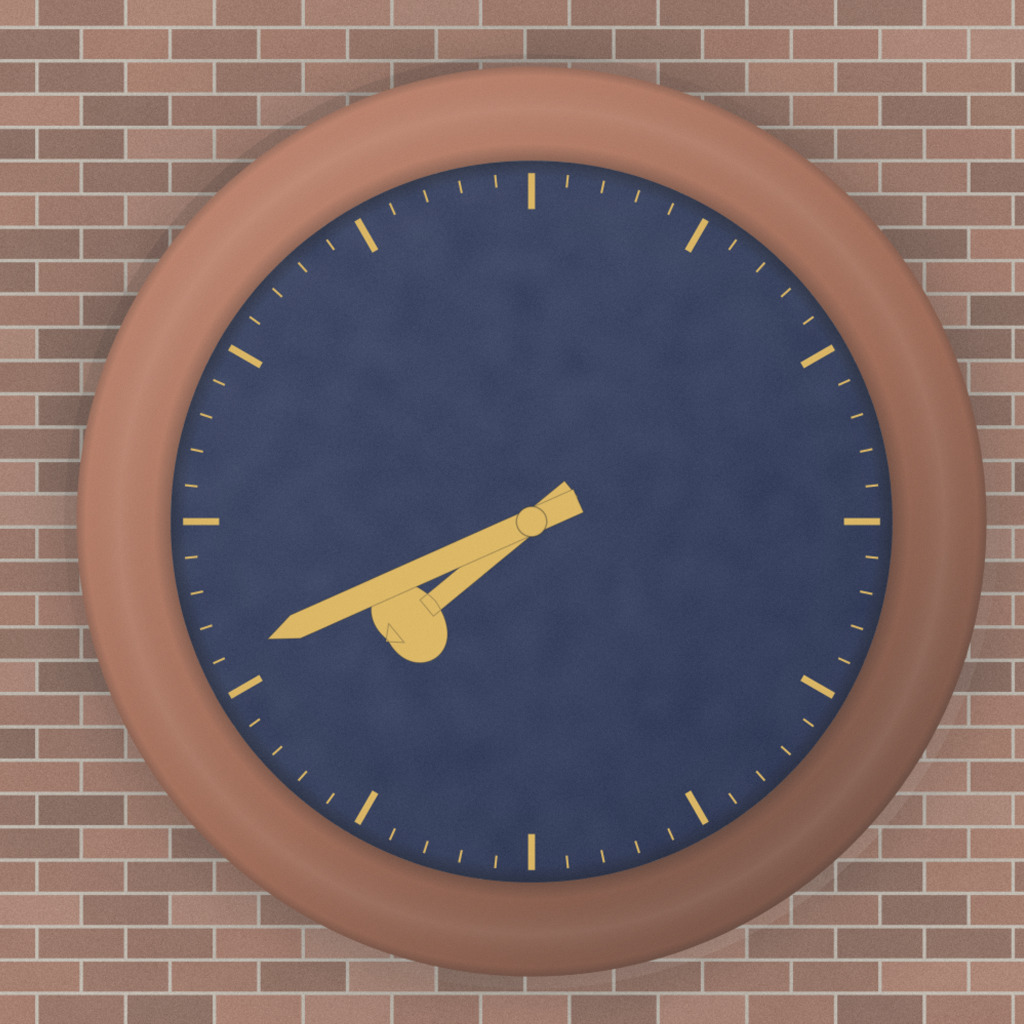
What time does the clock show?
7:41
